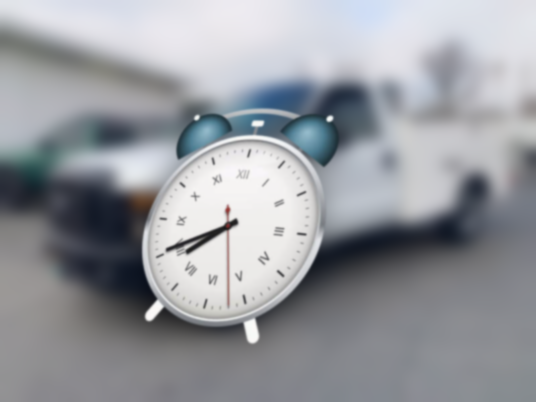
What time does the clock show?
7:40:27
